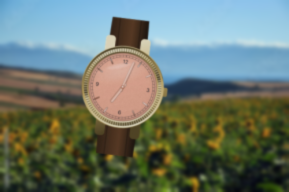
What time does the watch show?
7:03
